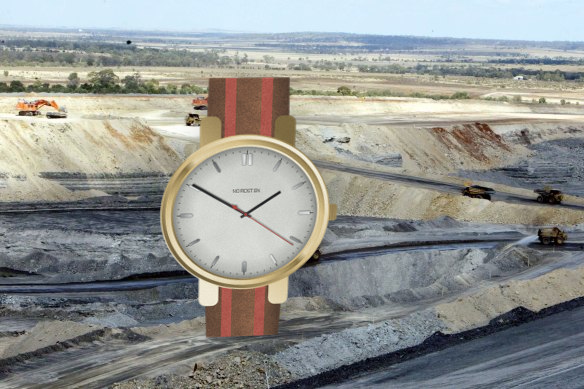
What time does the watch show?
1:50:21
